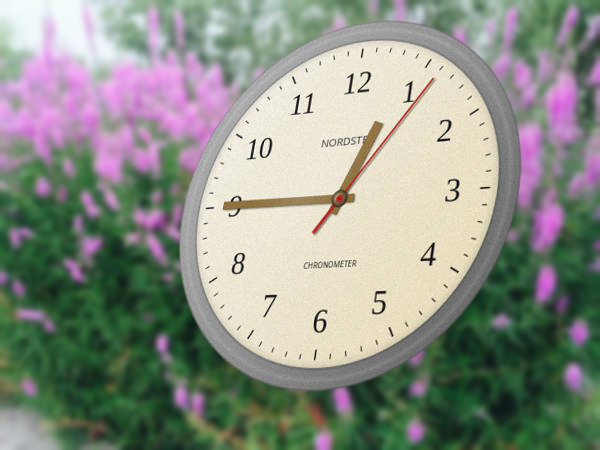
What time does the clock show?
12:45:06
